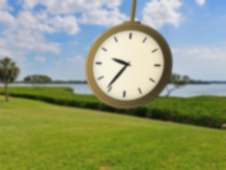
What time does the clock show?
9:36
